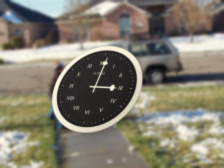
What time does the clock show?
3:01
